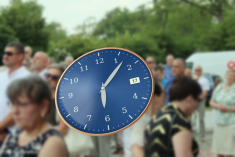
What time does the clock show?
6:07
